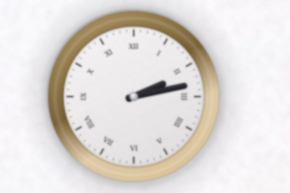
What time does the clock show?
2:13
